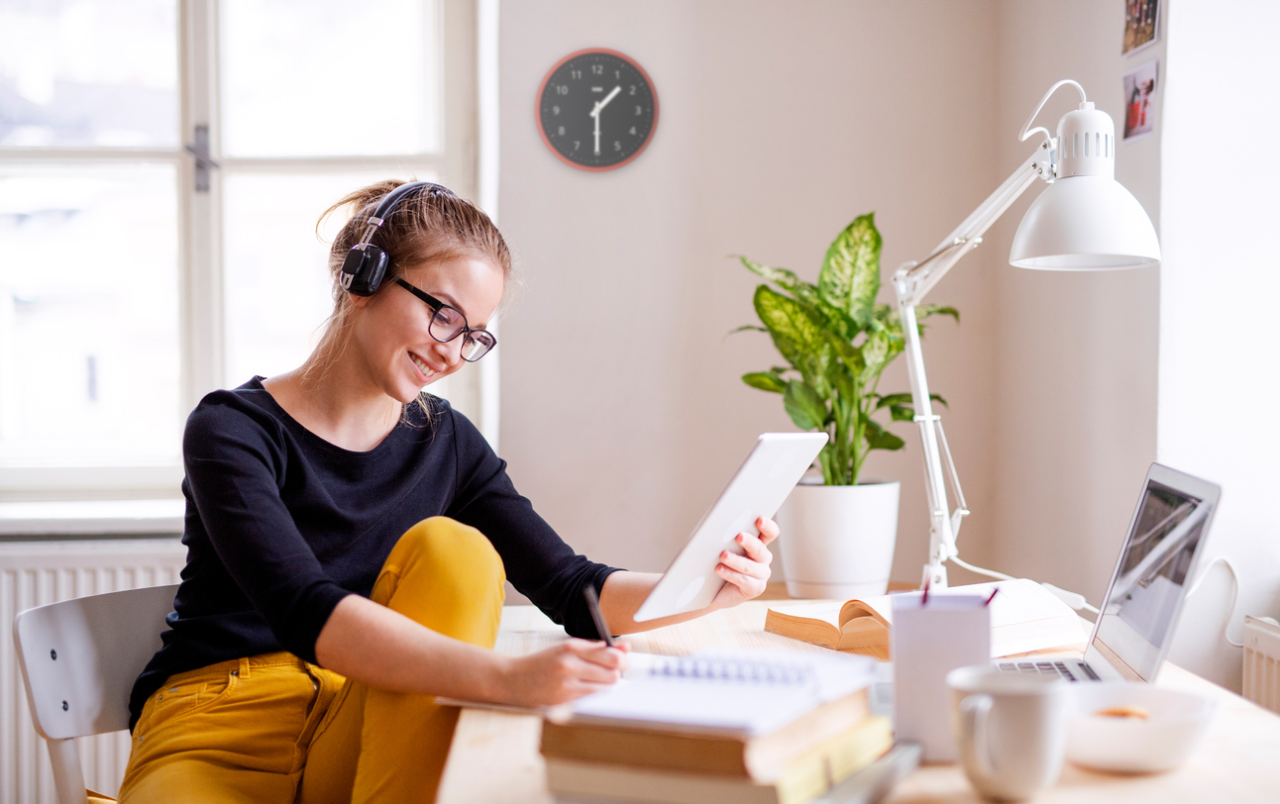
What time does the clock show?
1:30
